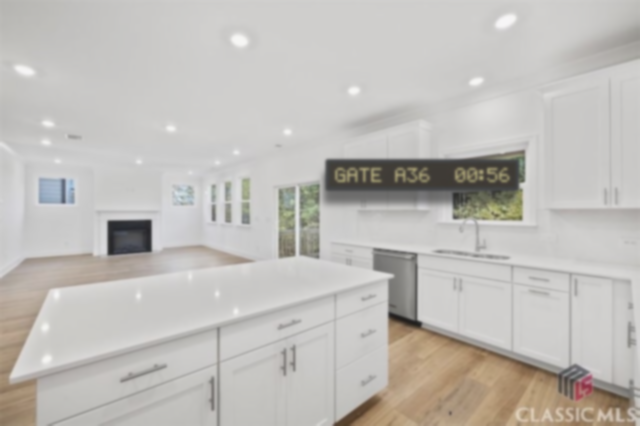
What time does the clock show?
0:56
